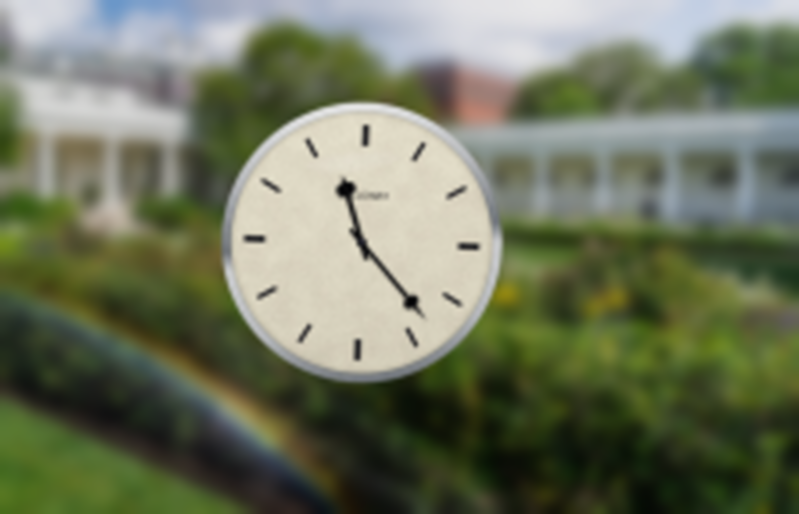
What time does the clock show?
11:23
